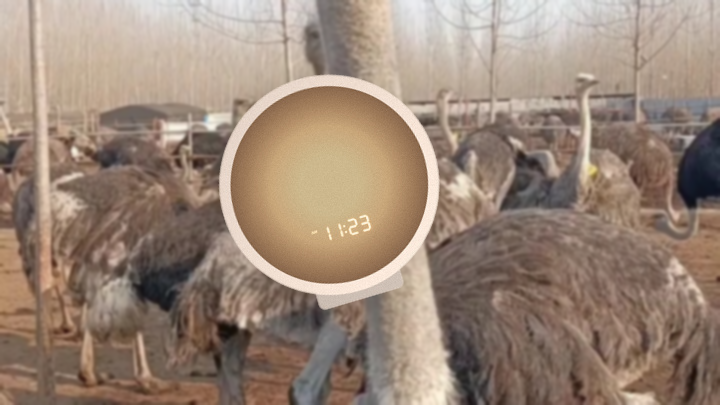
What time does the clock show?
11:23
